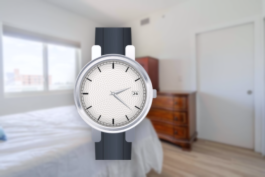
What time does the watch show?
2:22
